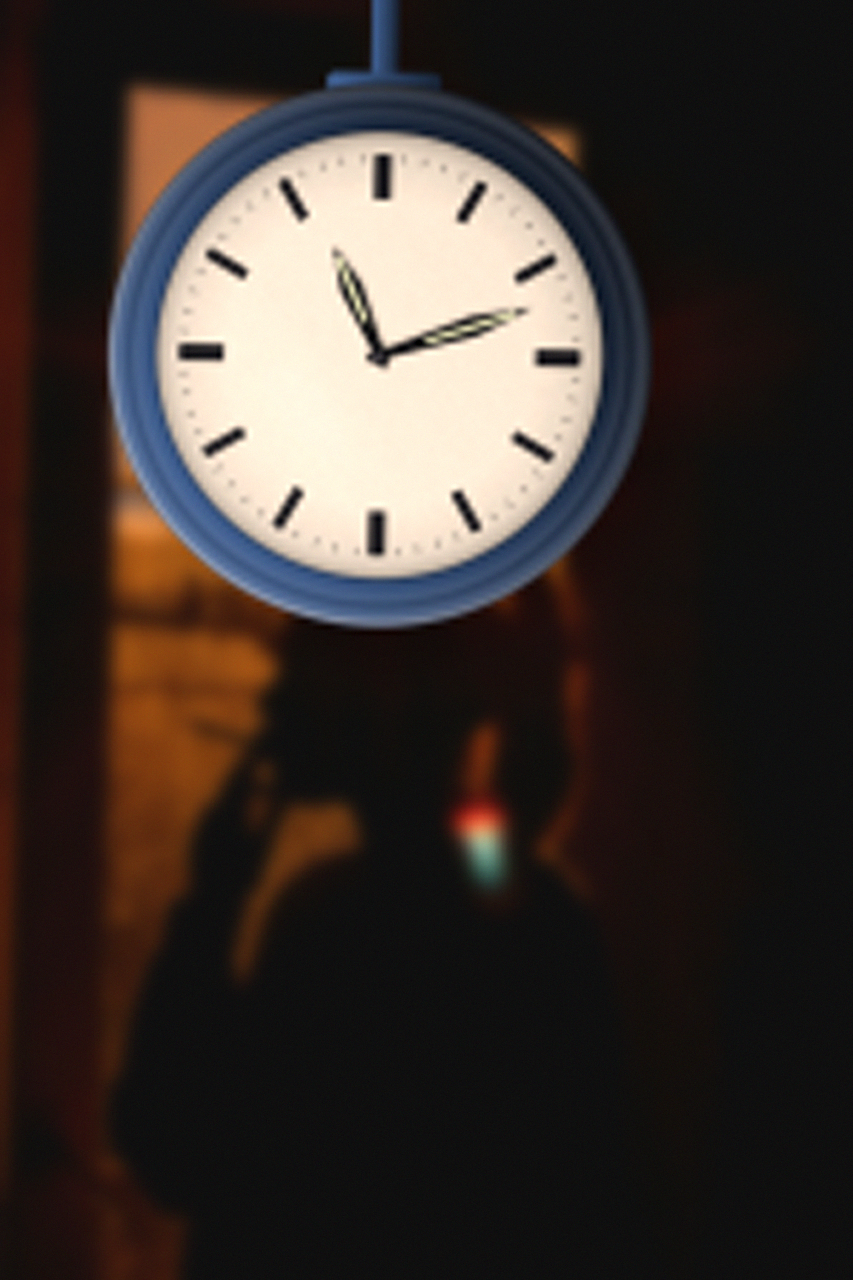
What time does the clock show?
11:12
